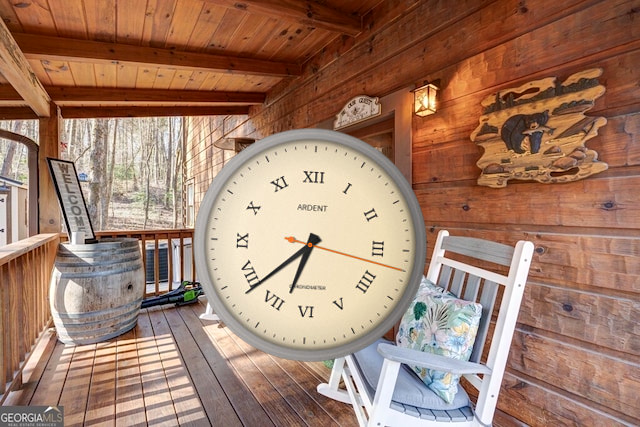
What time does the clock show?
6:38:17
